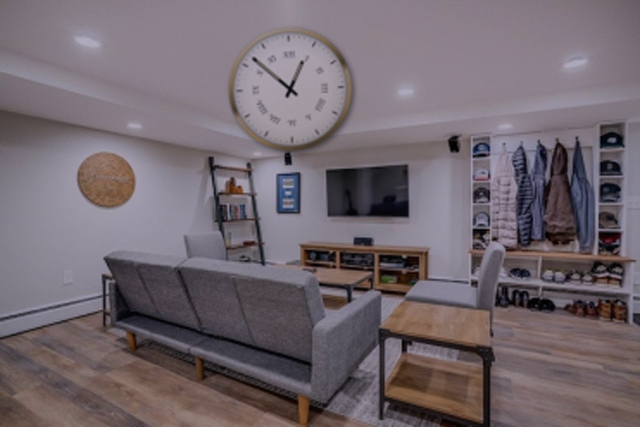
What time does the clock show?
12:52
